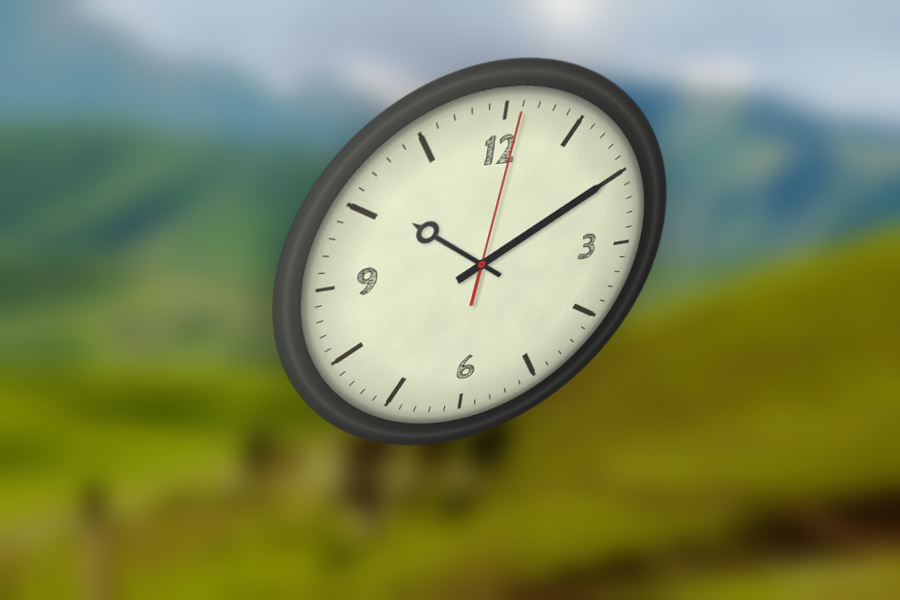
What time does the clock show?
10:10:01
